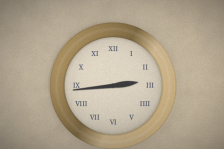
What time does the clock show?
2:44
